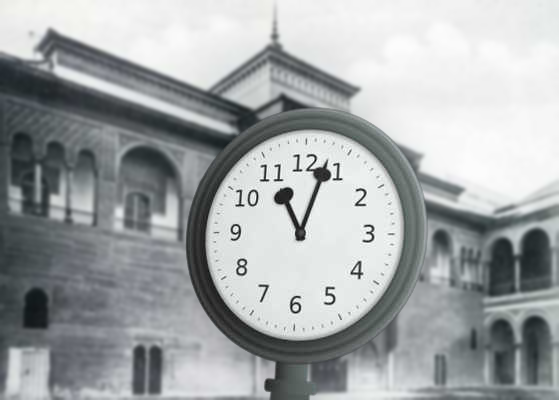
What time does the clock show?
11:03
